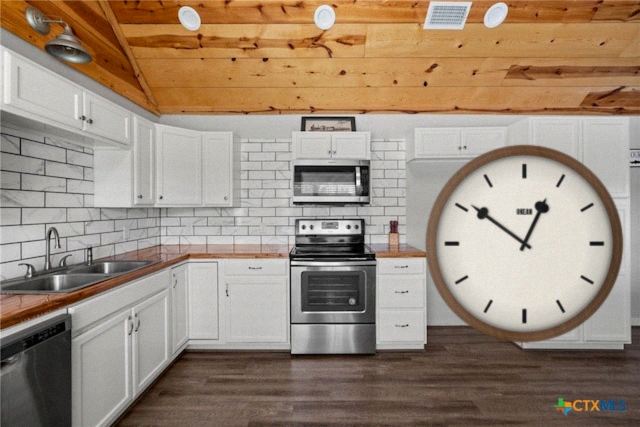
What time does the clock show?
12:51
